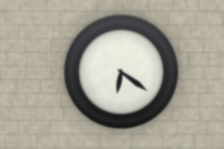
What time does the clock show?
6:21
